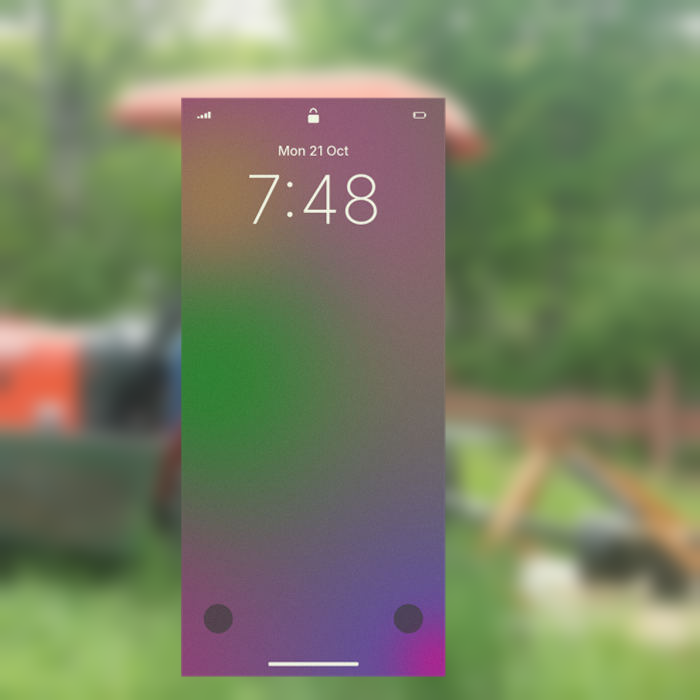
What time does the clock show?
7:48
